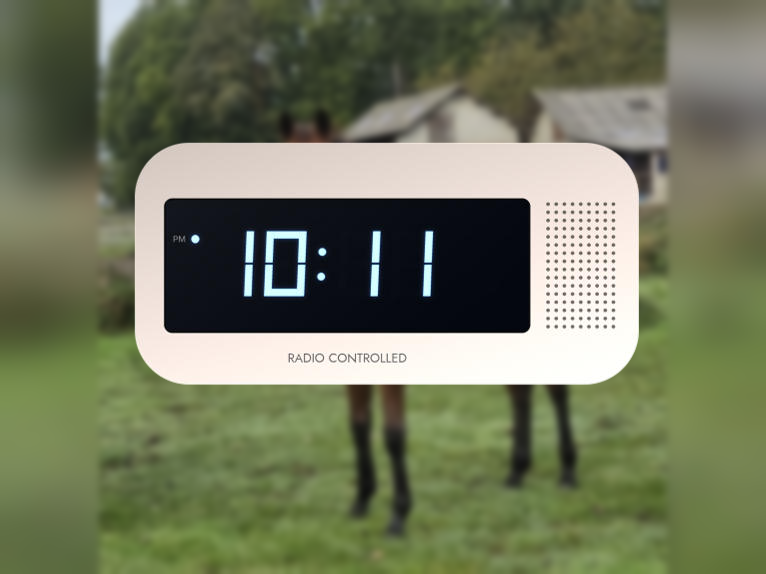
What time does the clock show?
10:11
